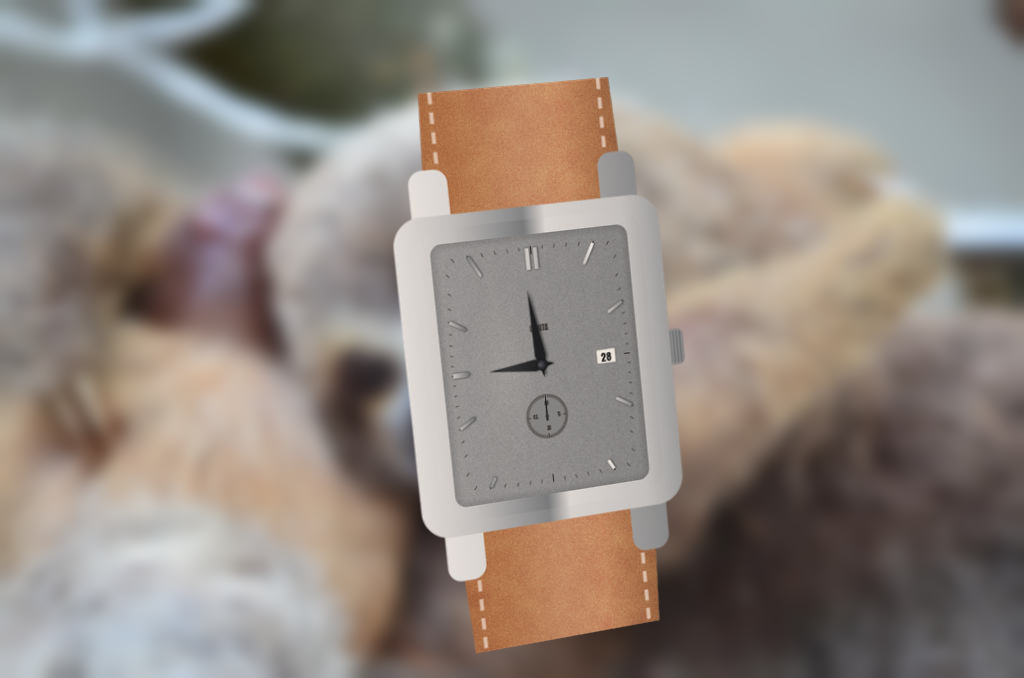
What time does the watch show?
8:59
